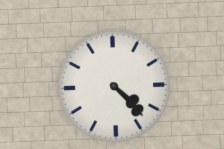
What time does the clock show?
4:23
